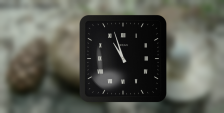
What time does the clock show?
10:57
